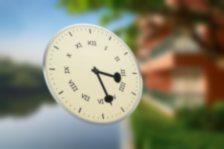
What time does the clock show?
3:27
